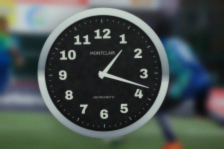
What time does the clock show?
1:18
